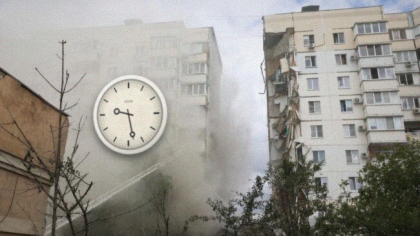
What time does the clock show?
9:28
